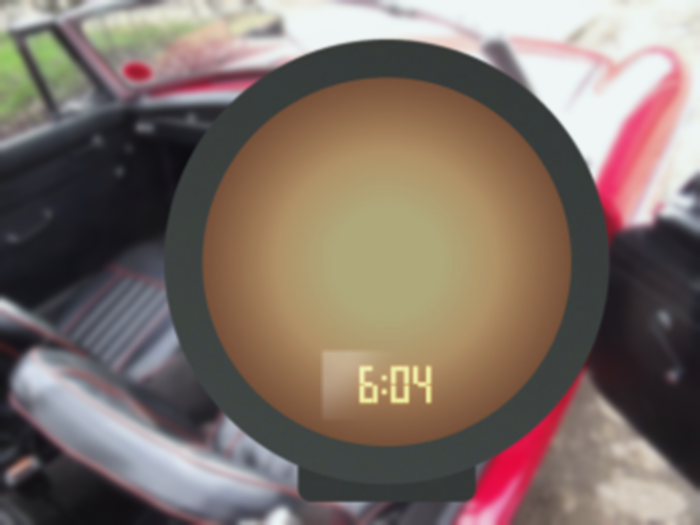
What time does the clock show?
6:04
